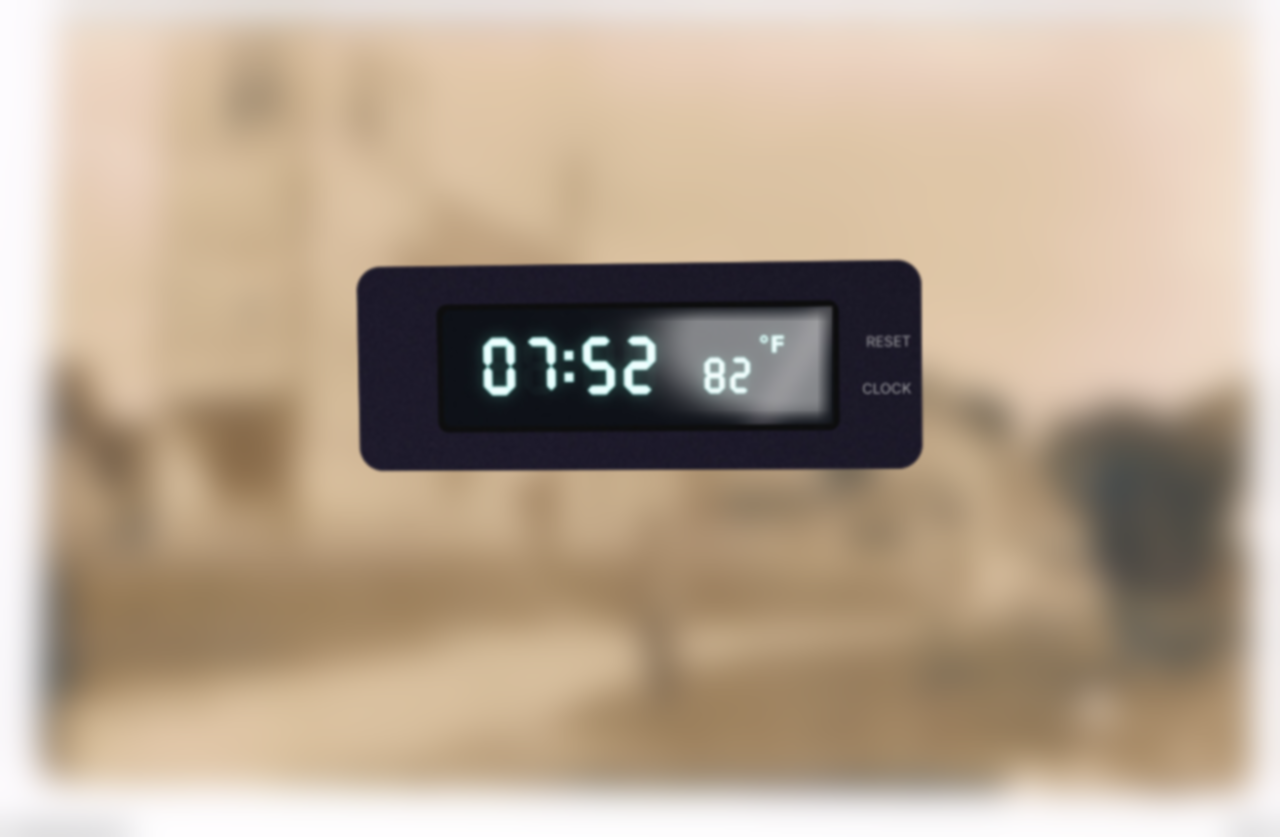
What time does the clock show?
7:52
